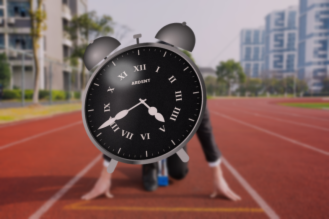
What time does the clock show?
4:41
